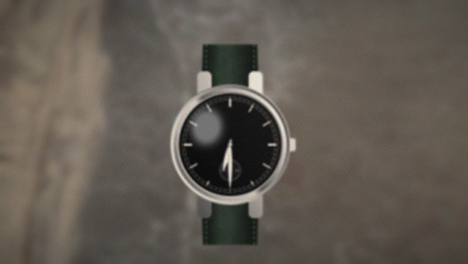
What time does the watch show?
6:30
